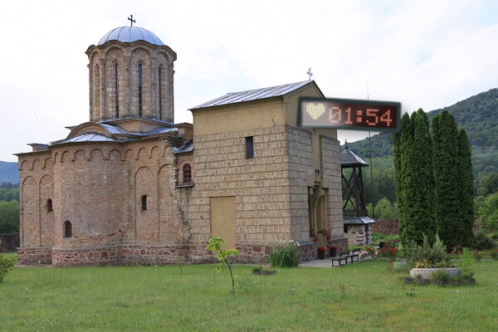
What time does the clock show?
1:54
